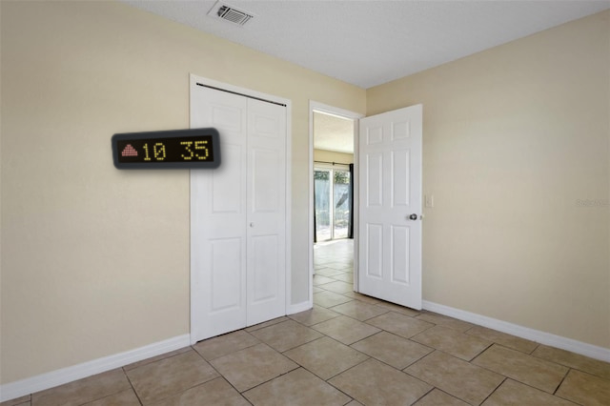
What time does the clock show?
10:35
